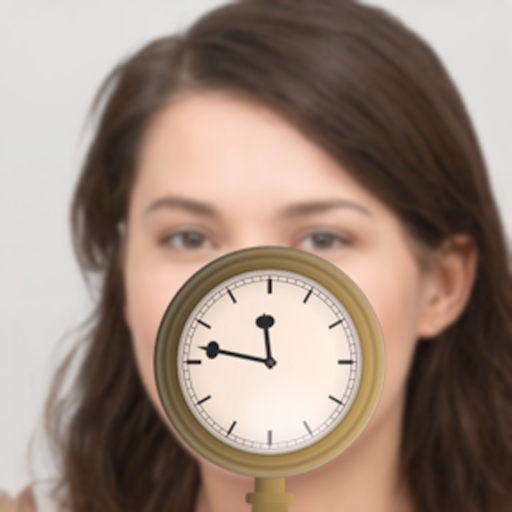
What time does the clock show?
11:47
